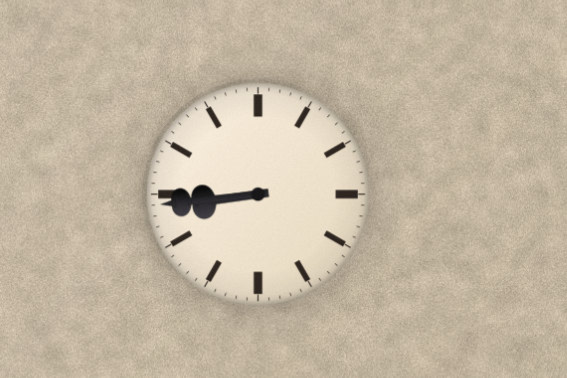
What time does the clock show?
8:44
